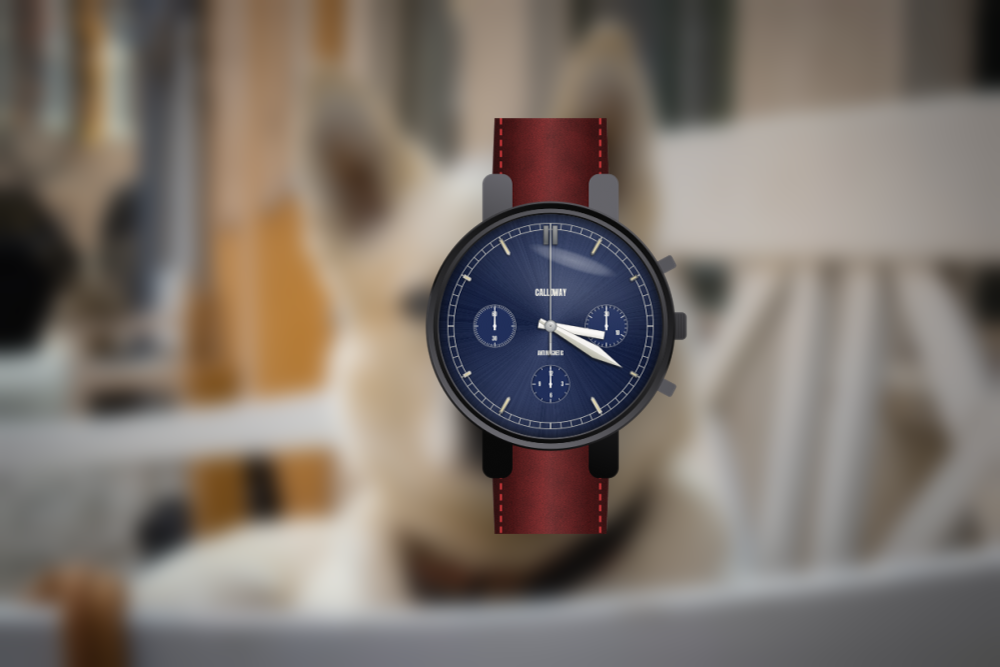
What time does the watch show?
3:20
